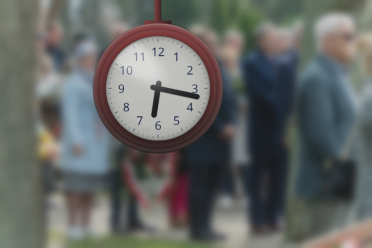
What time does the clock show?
6:17
